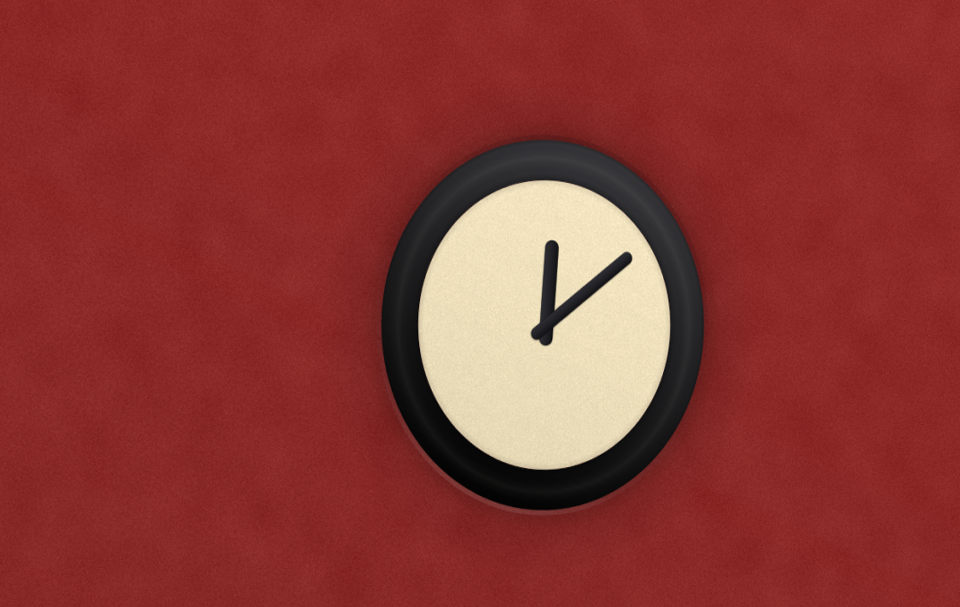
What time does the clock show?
12:09
